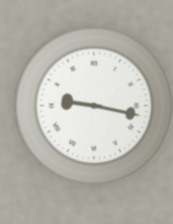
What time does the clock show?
9:17
